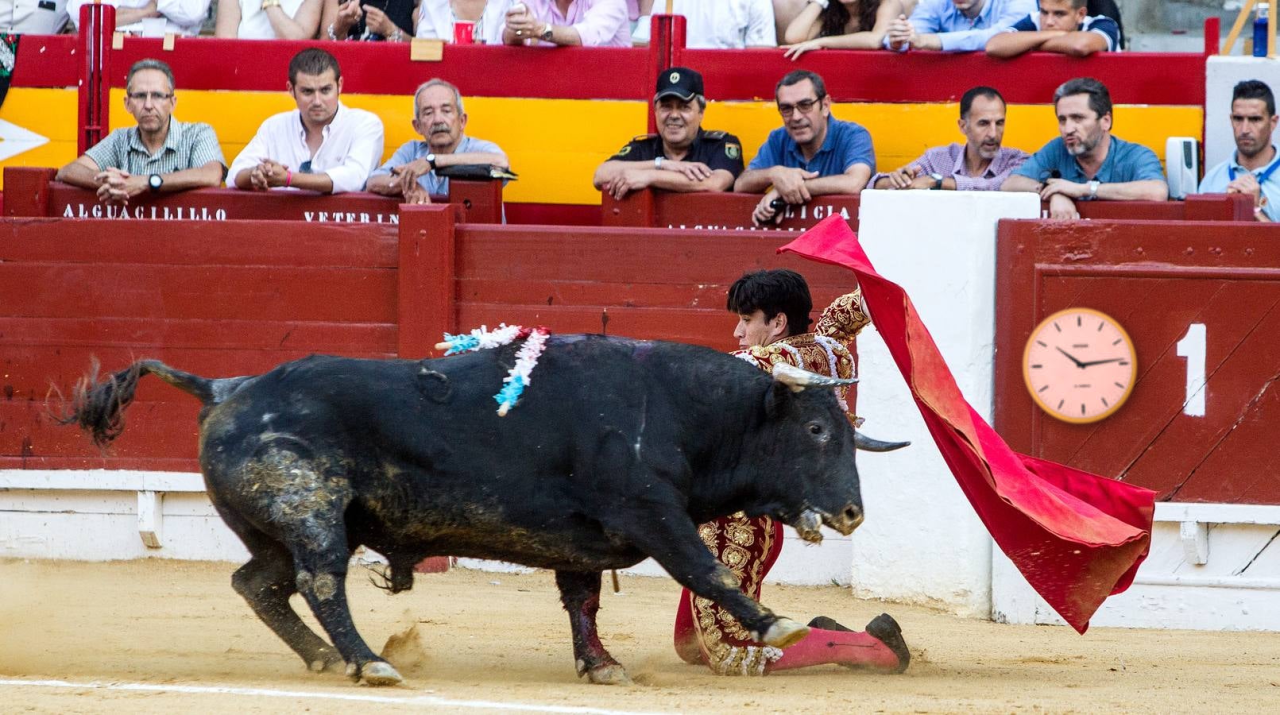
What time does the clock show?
10:14
